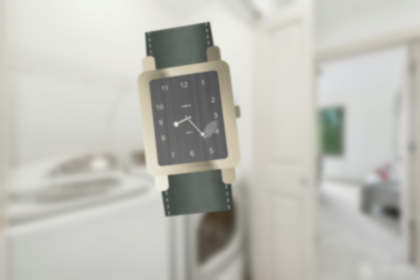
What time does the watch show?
8:24
